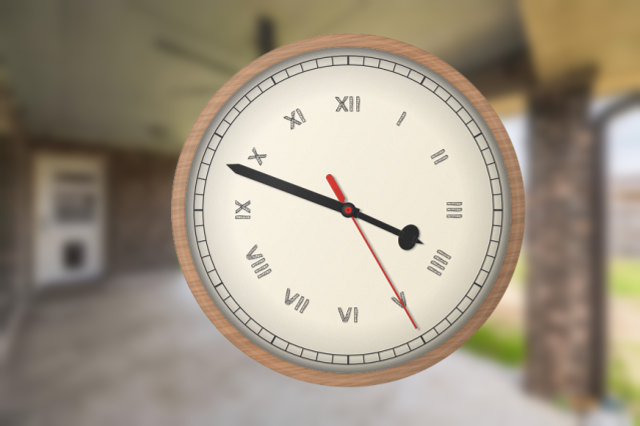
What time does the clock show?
3:48:25
